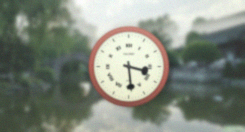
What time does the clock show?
3:29
